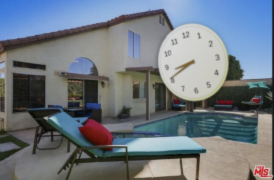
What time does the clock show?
8:41
